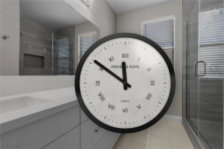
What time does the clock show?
11:51
